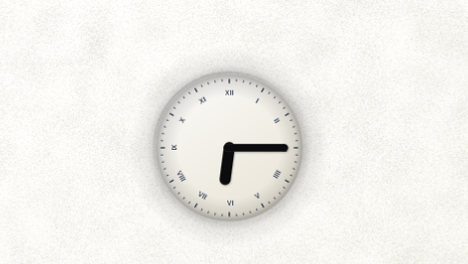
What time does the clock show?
6:15
